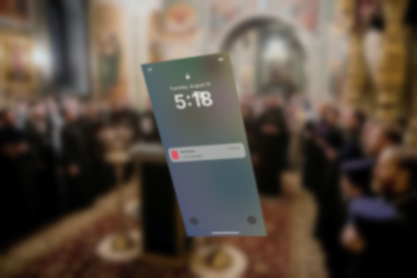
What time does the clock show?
5:18
